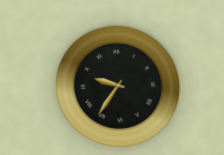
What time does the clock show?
9:36
